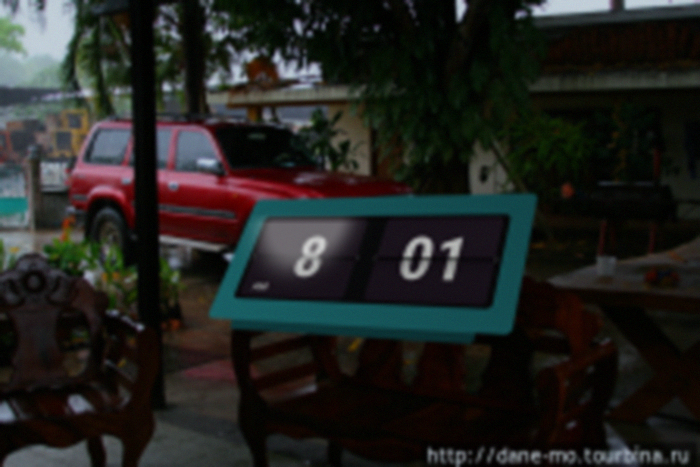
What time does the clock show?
8:01
